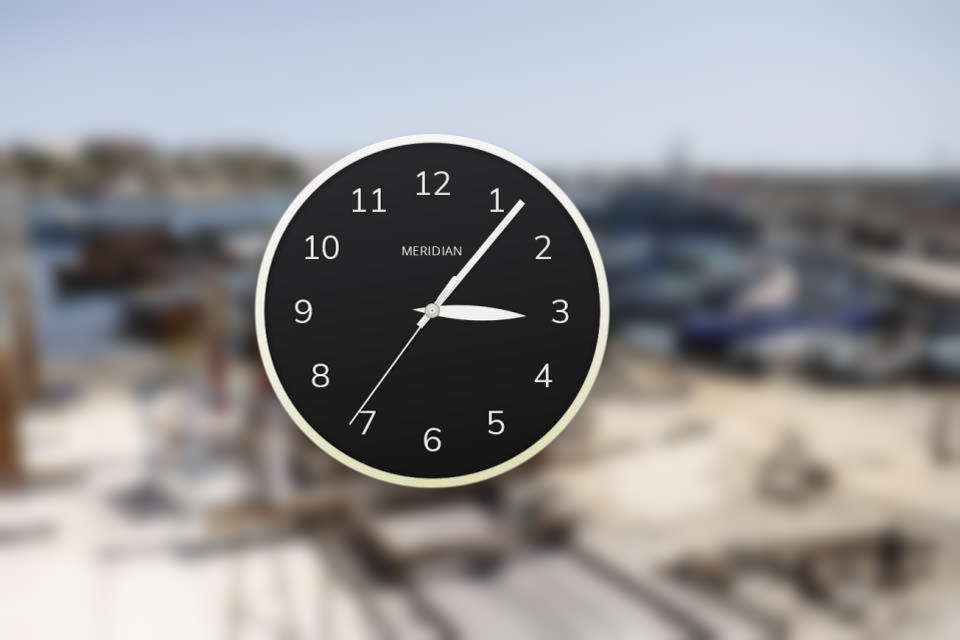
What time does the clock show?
3:06:36
